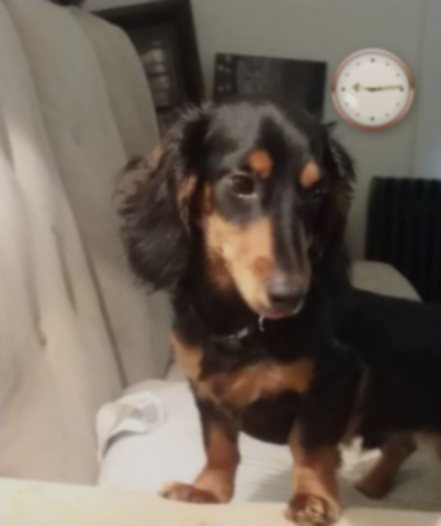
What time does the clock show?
9:14
